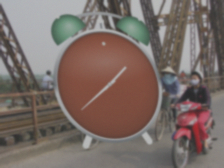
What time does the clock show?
1:39
